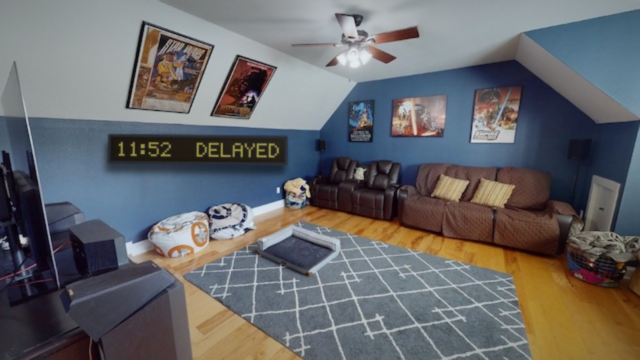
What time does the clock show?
11:52
